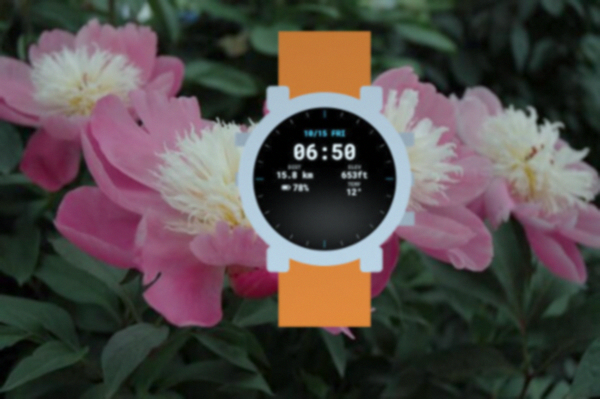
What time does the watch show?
6:50
